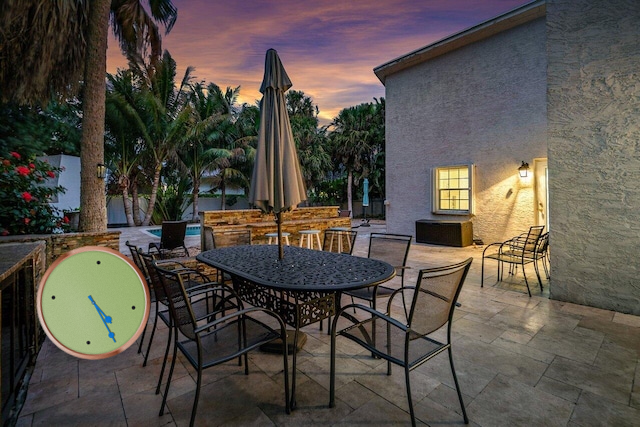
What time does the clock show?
4:24
